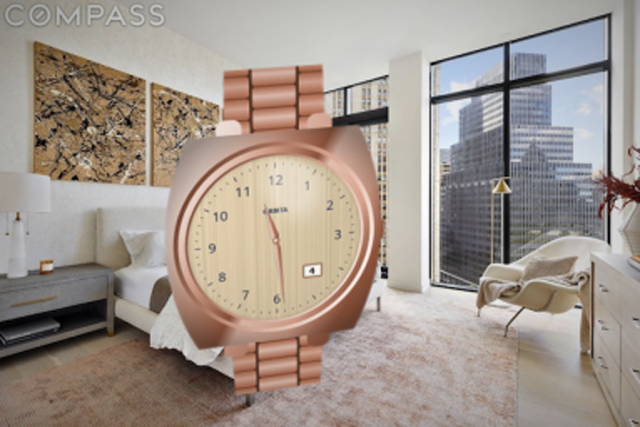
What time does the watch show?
11:29
